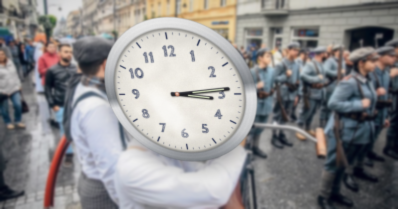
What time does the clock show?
3:14
